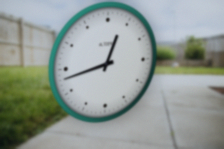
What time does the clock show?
12:43
